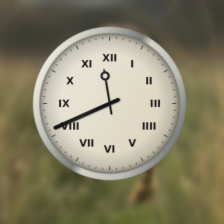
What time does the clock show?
11:41
